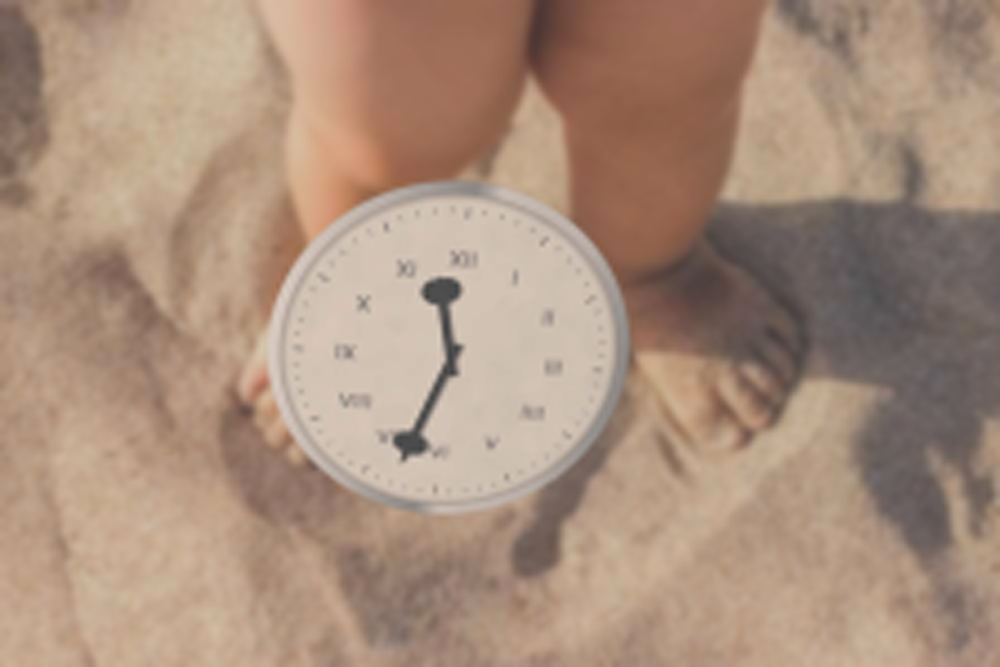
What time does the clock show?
11:33
